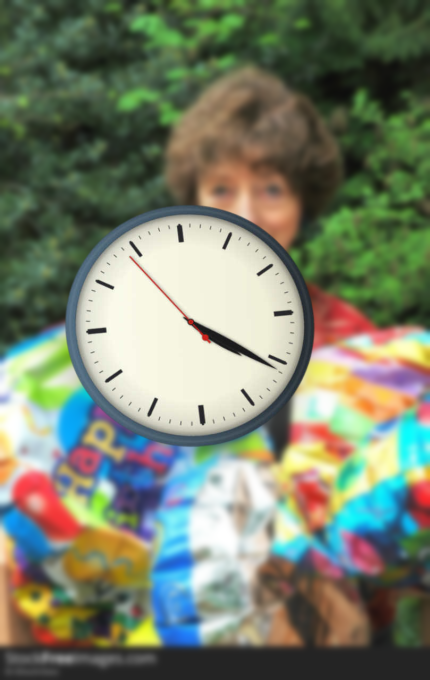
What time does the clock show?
4:20:54
